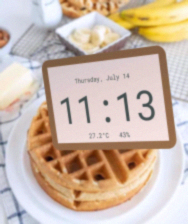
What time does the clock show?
11:13
